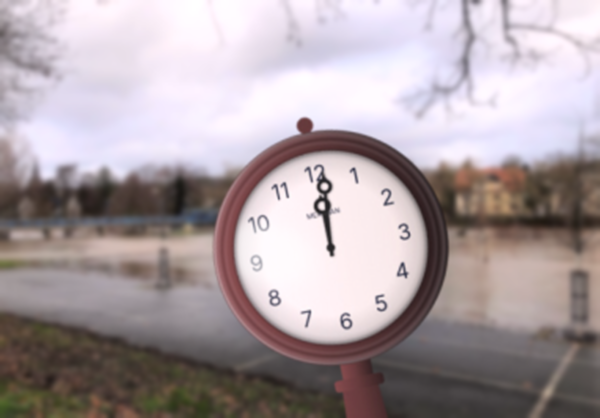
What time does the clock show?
12:01
